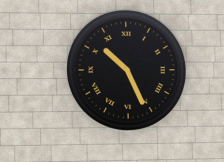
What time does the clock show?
10:26
